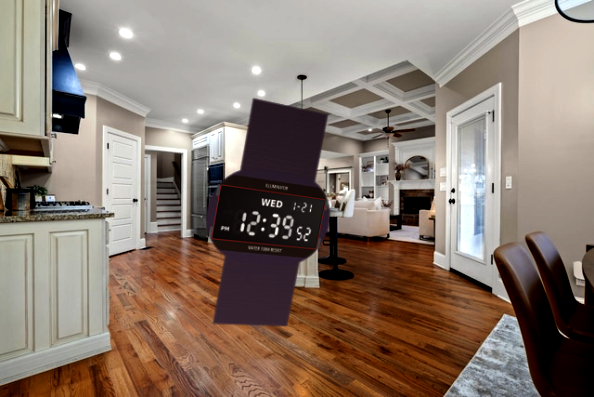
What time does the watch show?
12:39:52
